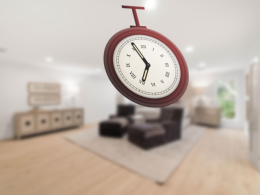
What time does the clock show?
6:56
